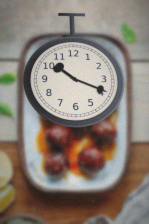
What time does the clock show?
10:19
